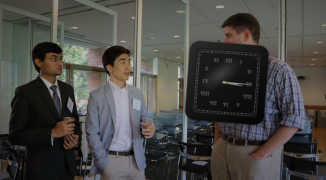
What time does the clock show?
3:15
